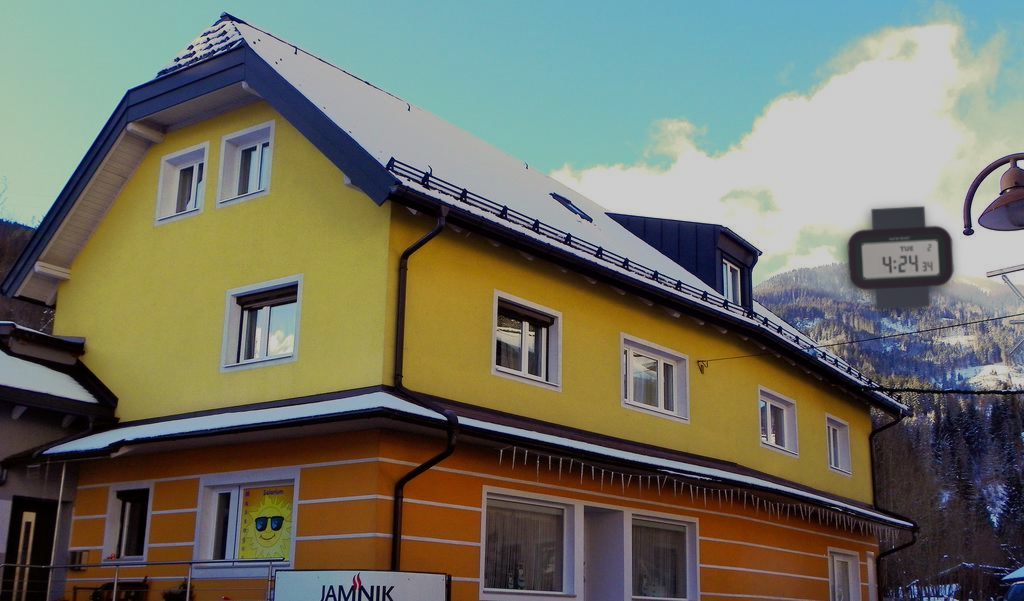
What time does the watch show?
4:24
